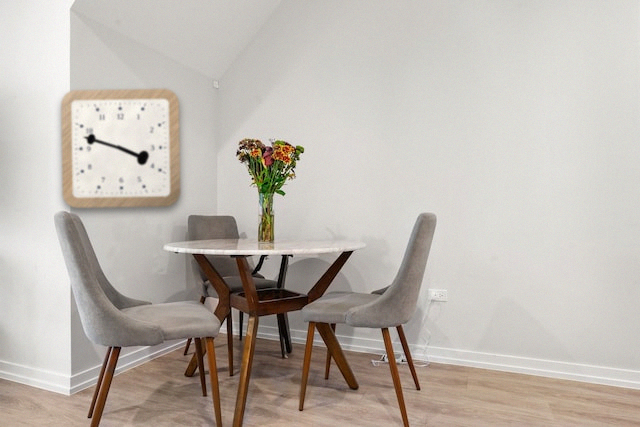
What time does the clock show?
3:48
